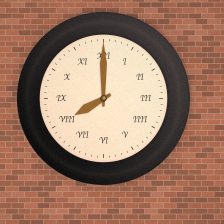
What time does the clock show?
8:00
